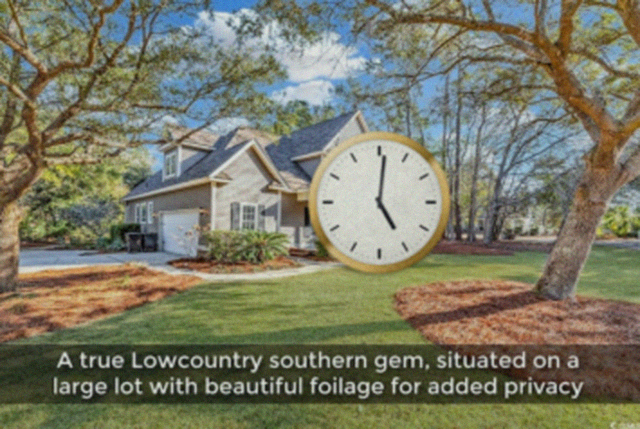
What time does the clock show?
5:01
